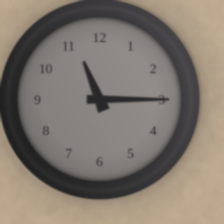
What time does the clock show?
11:15
